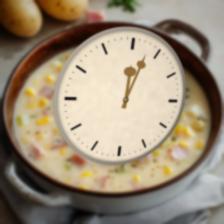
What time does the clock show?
12:03
